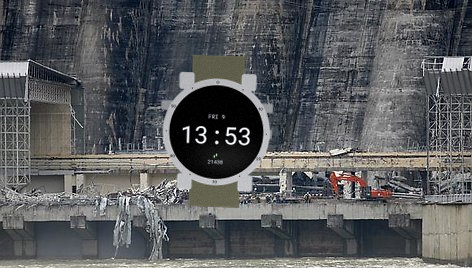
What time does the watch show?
13:53
